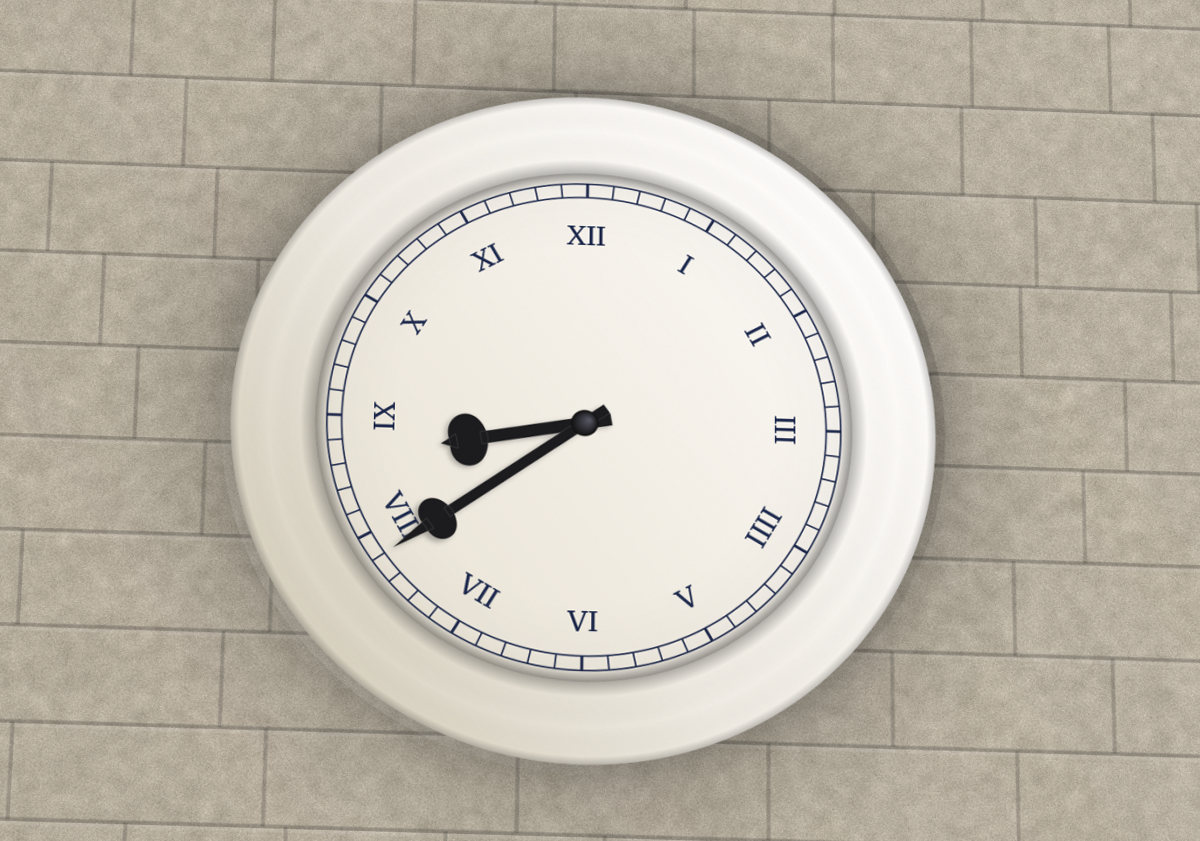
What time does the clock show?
8:39
